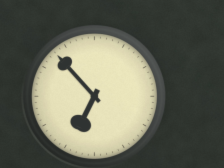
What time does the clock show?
6:53
